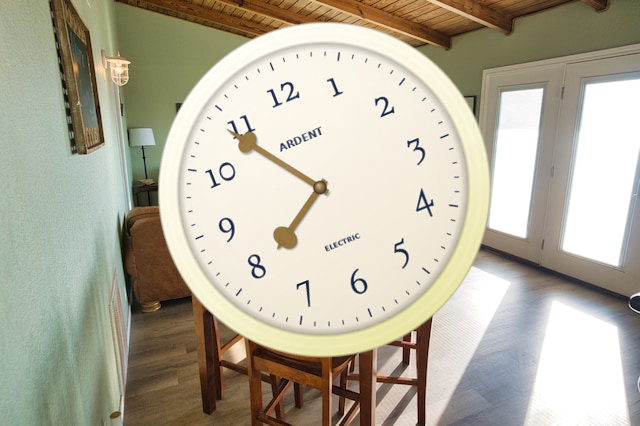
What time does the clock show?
7:54
